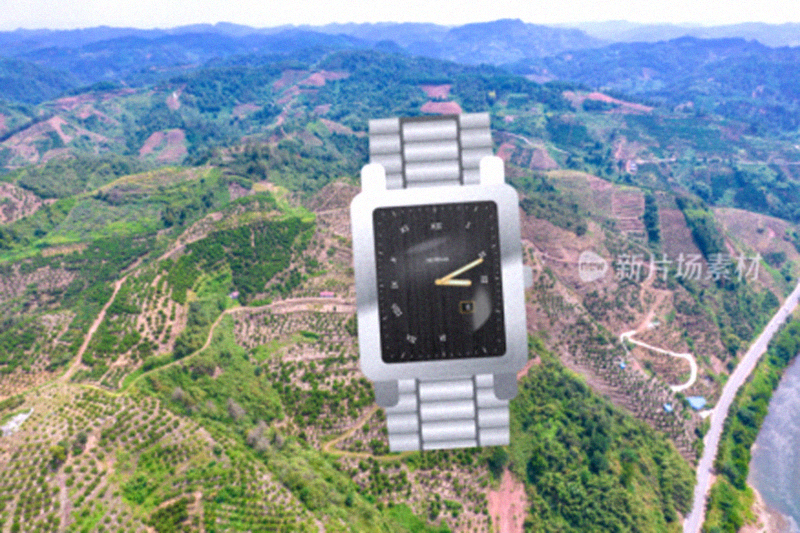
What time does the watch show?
3:11
